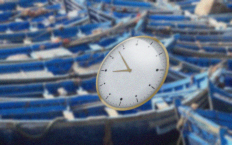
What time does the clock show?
8:53
